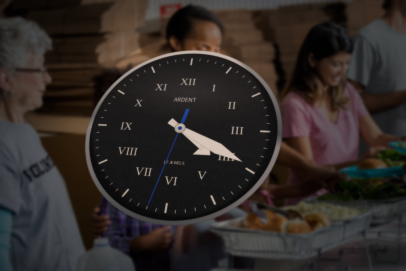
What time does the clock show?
4:19:32
